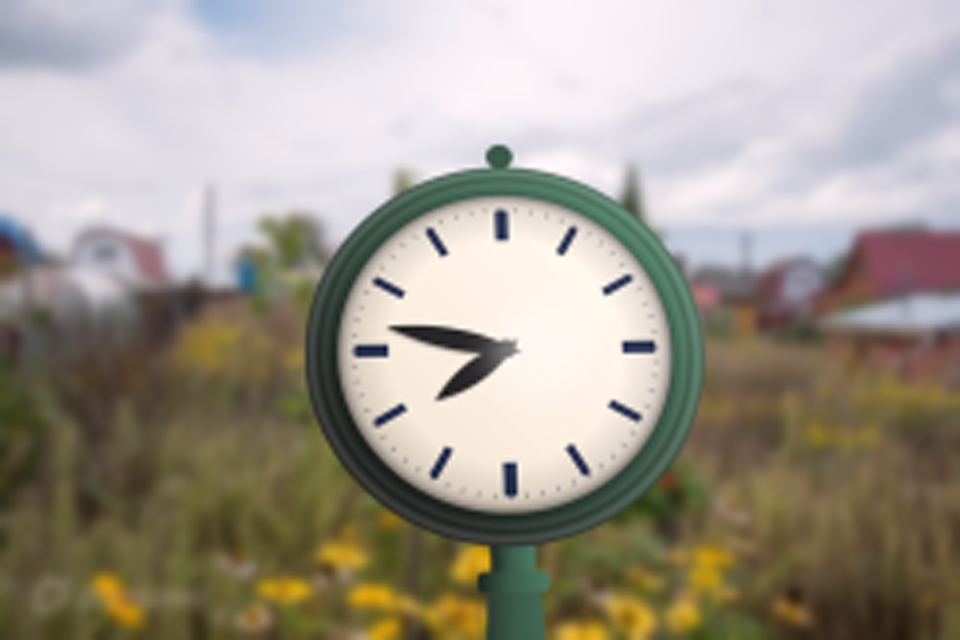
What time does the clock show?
7:47
